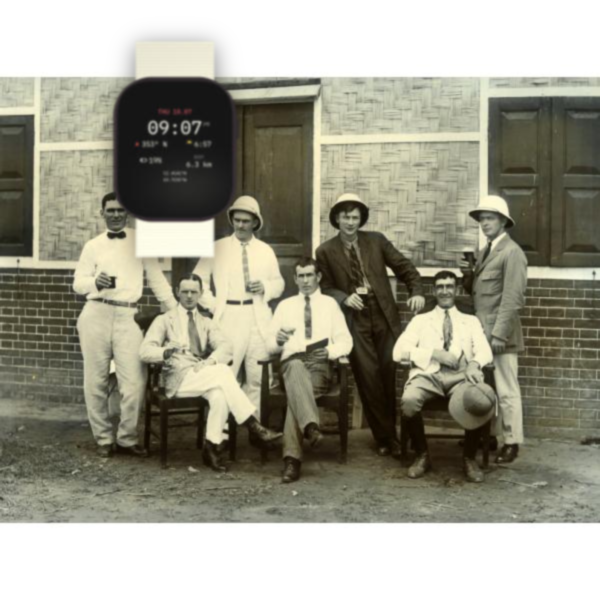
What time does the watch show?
9:07
